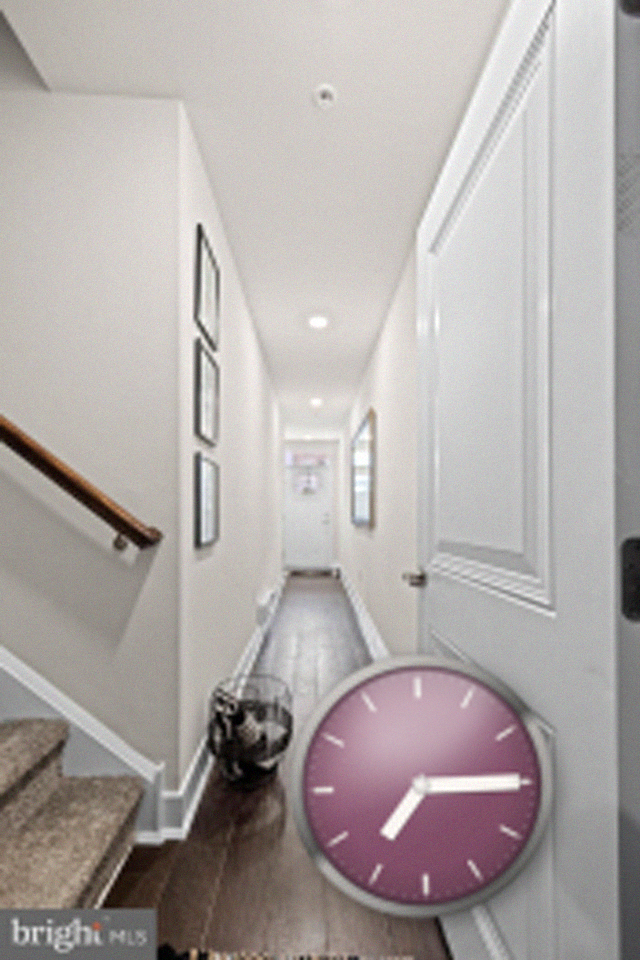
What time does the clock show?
7:15
